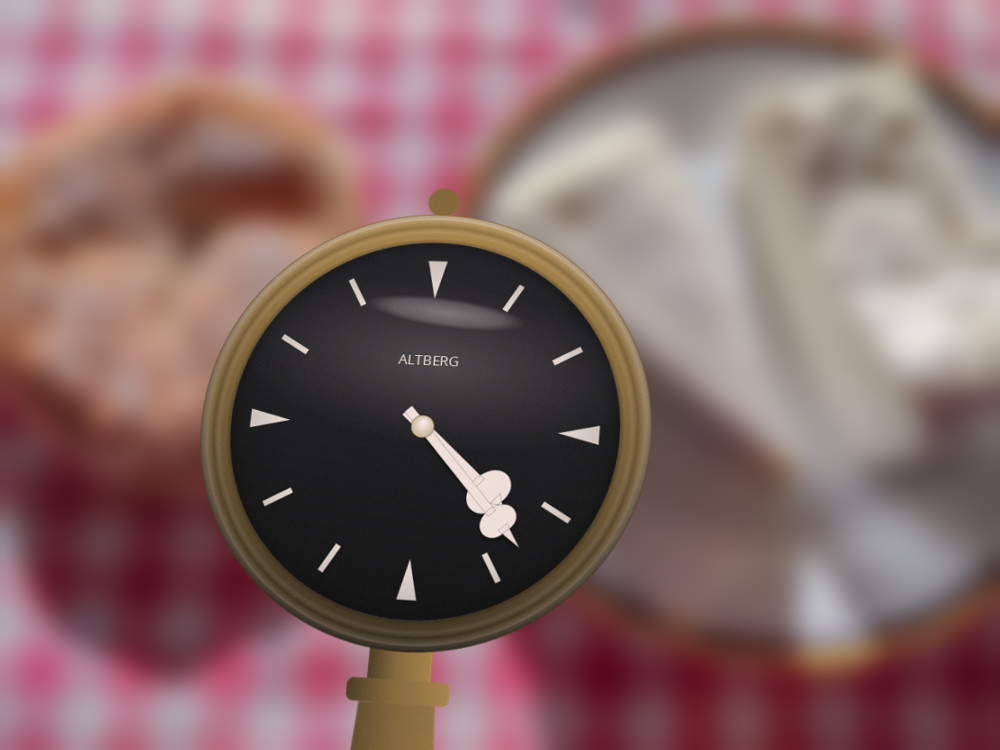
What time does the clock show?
4:23
